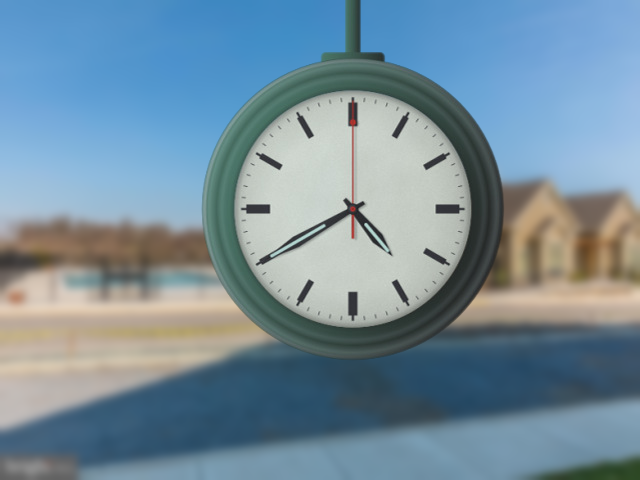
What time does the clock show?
4:40:00
